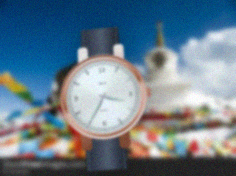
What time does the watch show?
3:35
